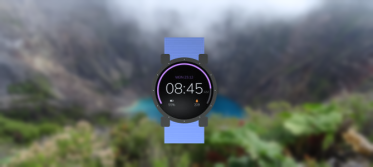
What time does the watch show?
8:45
